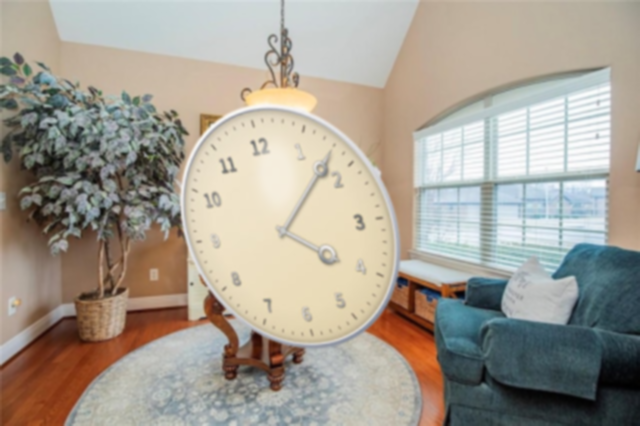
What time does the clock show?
4:08
